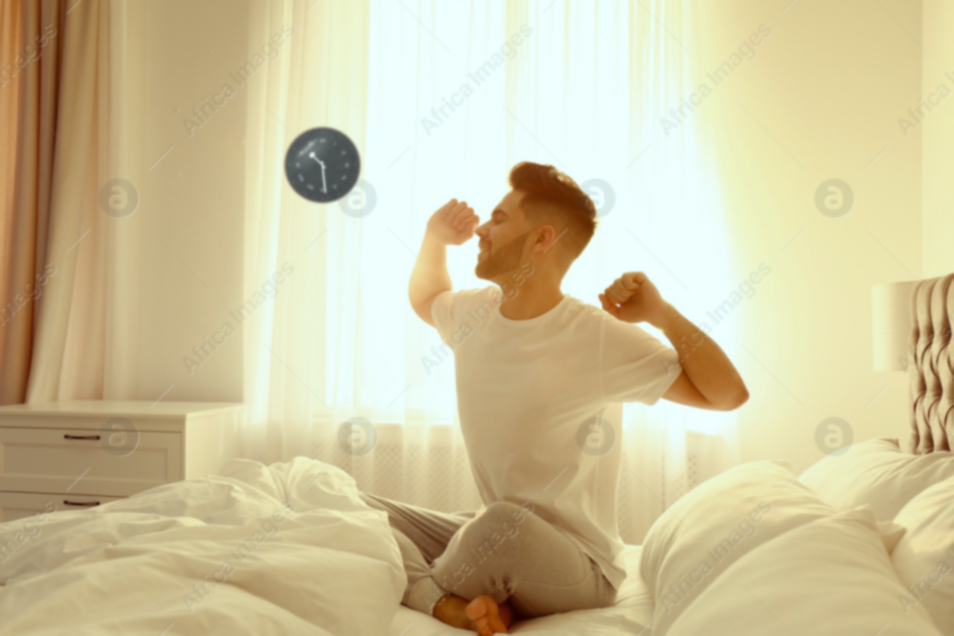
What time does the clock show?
10:29
